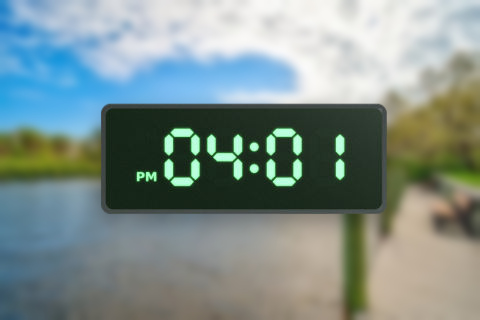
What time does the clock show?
4:01
